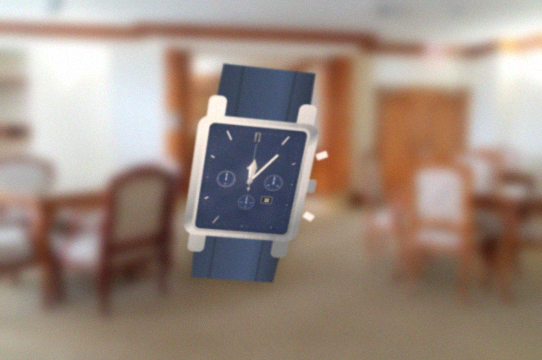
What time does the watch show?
12:06
